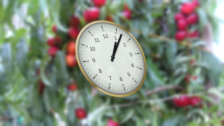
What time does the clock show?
1:07
